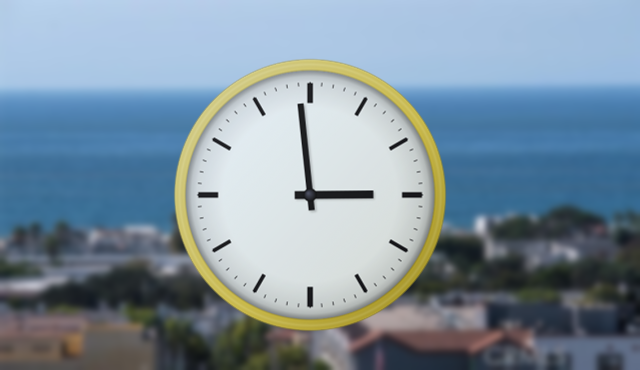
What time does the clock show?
2:59
